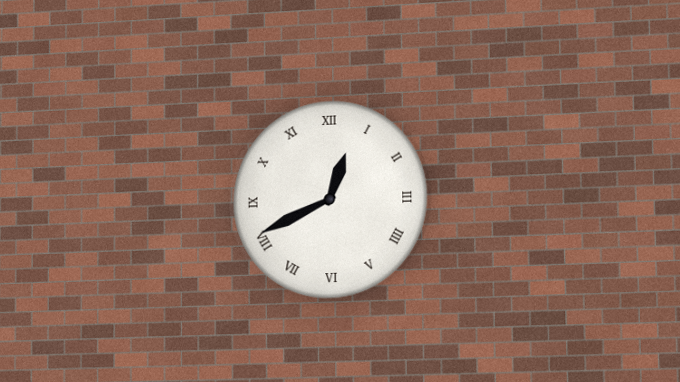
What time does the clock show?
12:41
